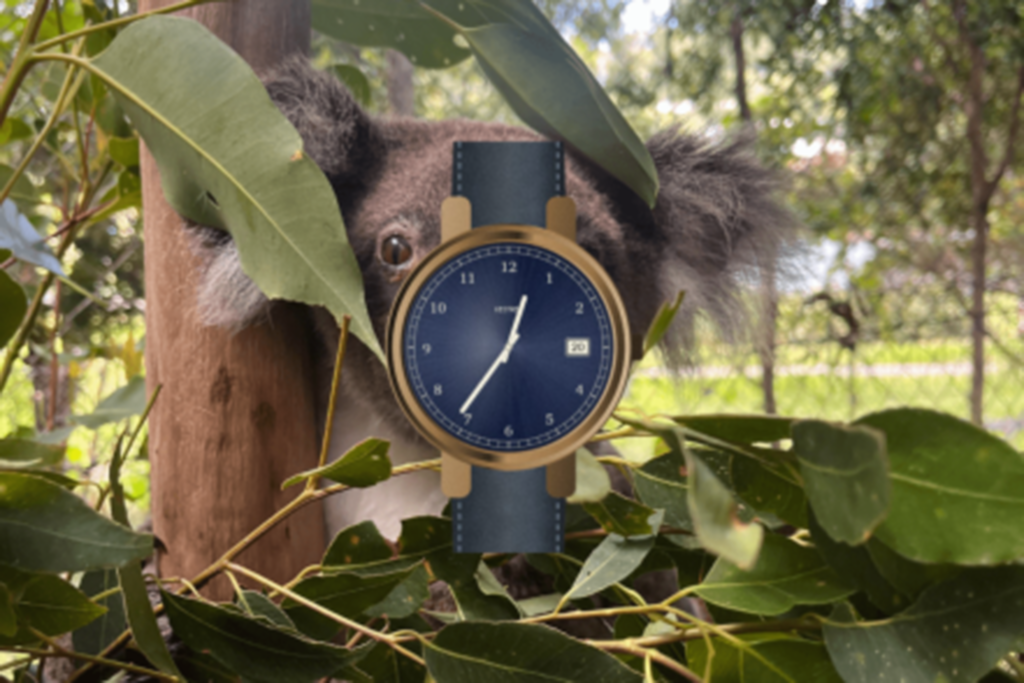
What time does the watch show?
12:36
